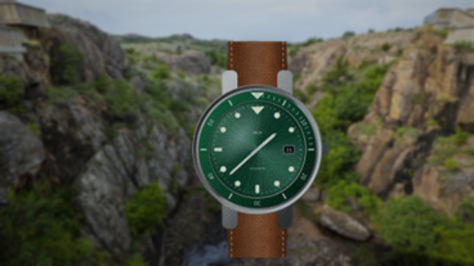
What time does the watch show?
1:38
